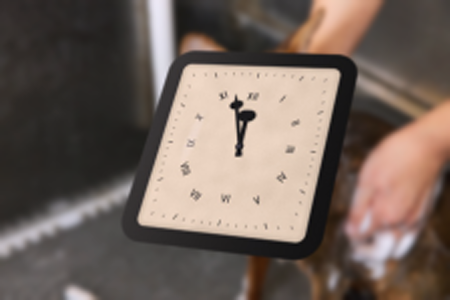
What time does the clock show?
11:57
